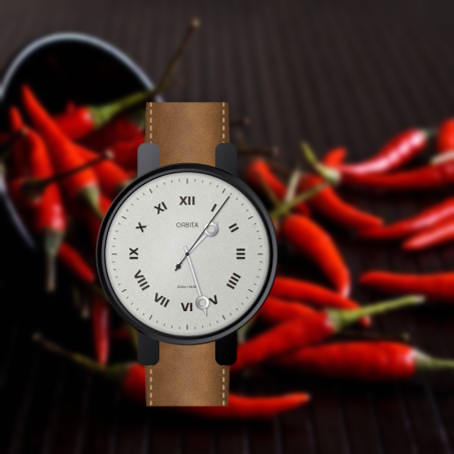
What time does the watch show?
1:27:06
